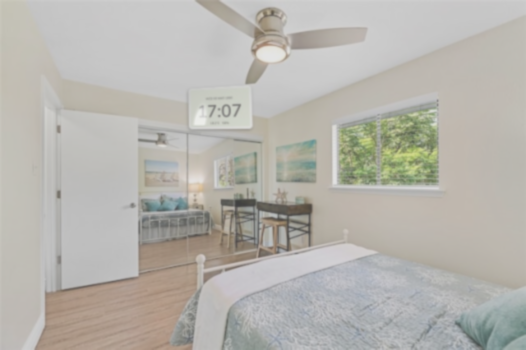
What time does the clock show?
17:07
